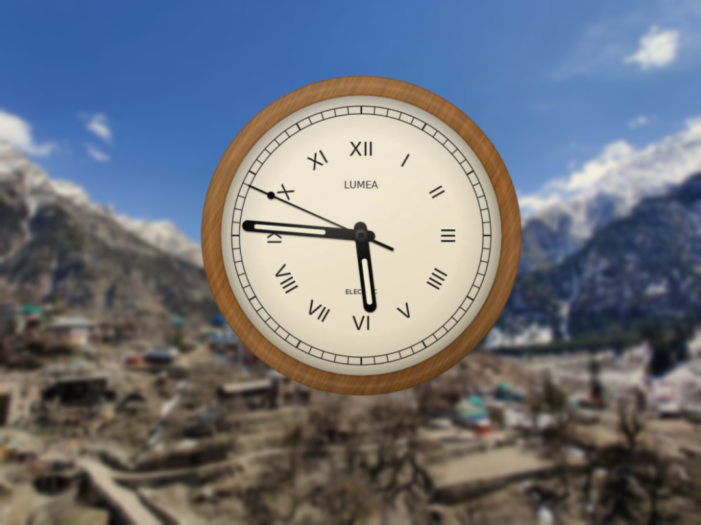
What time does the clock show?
5:45:49
